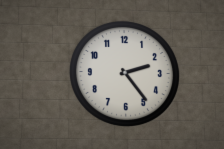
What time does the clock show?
2:24
